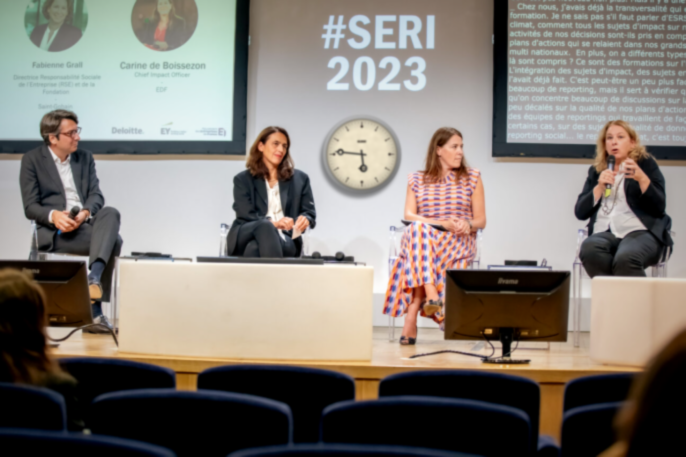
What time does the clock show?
5:46
